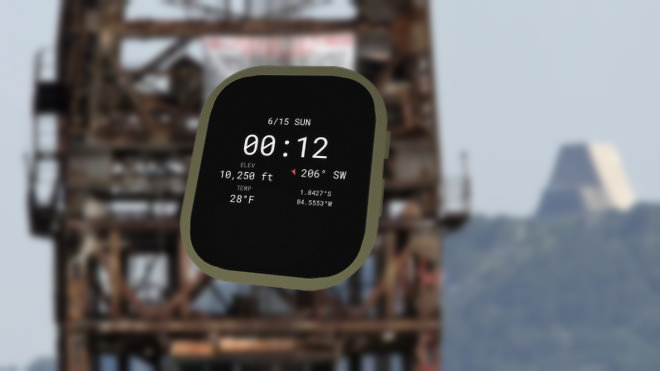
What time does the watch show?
0:12
